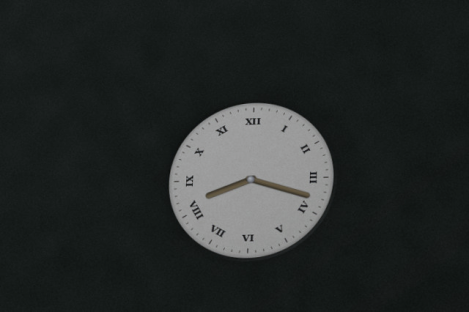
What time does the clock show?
8:18
